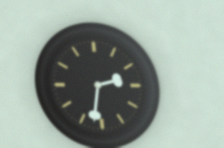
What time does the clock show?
2:32
